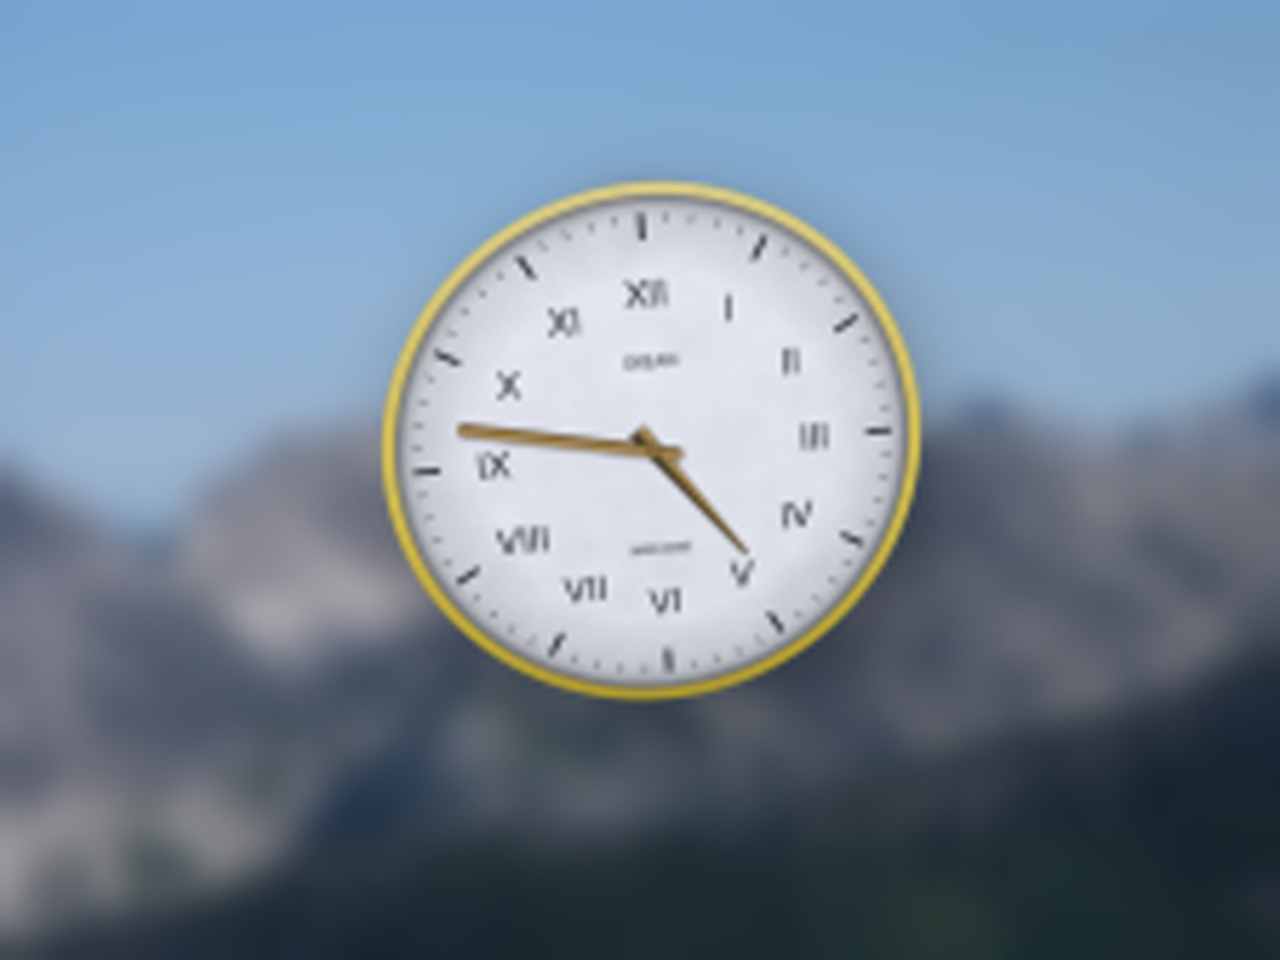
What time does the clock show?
4:47
